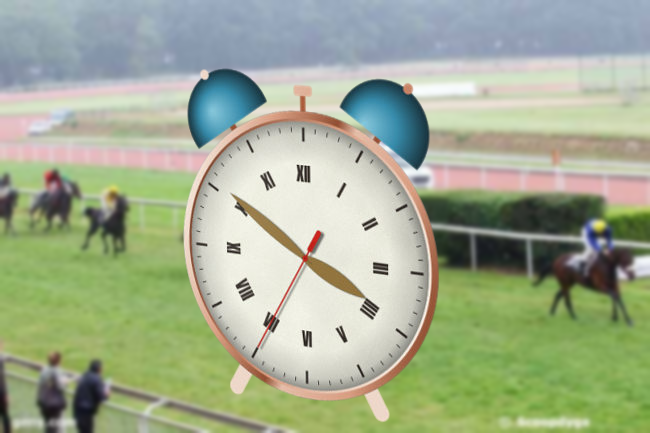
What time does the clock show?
3:50:35
